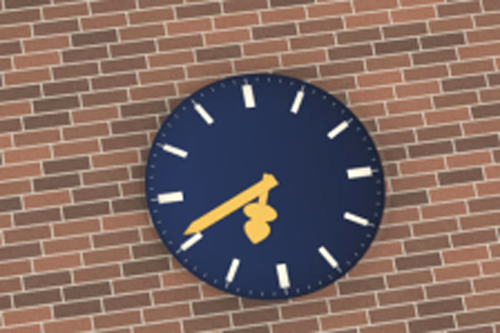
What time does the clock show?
6:41
